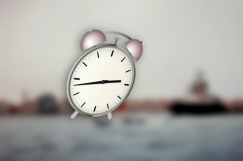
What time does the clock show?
2:43
